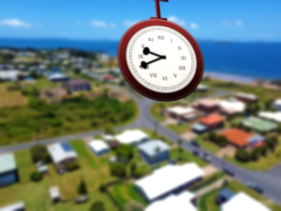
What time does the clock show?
9:41
